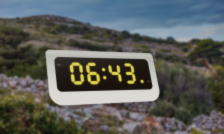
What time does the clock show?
6:43
